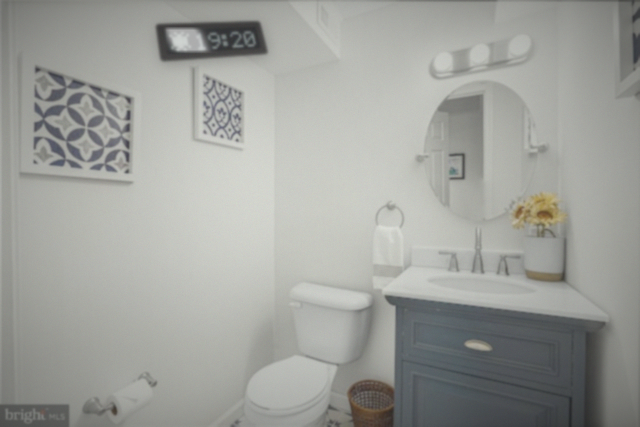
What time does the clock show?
19:20
